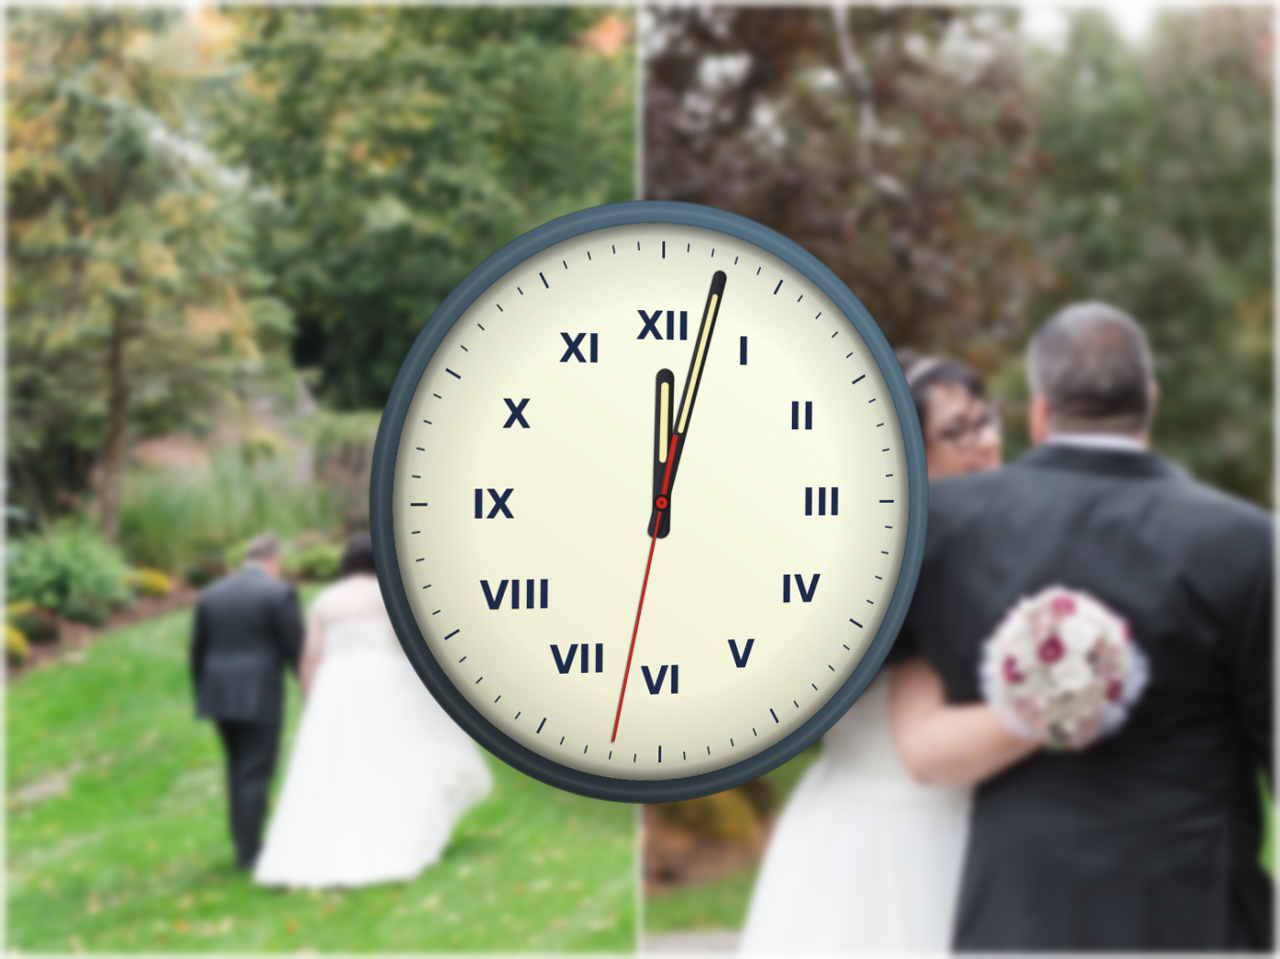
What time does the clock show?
12:02:32
